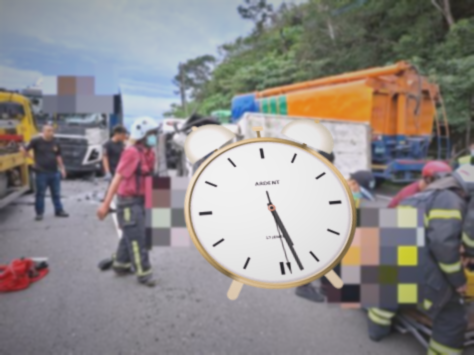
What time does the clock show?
5:27:29
